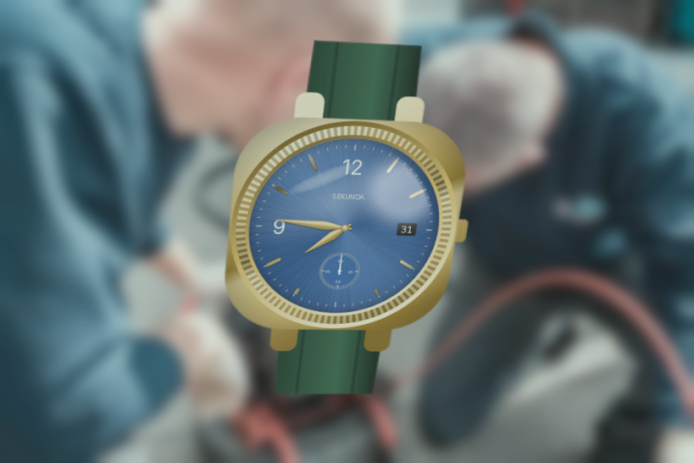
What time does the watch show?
7:46
